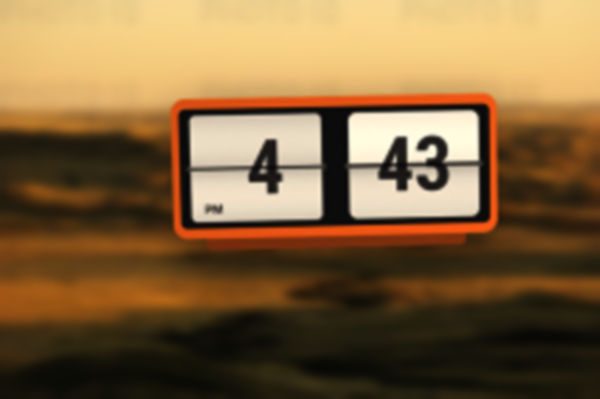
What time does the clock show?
4:43
